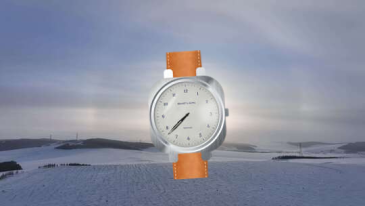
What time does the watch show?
7:38
